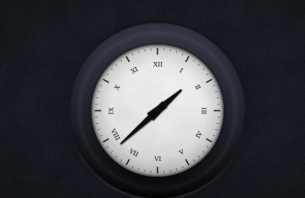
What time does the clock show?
1:38
